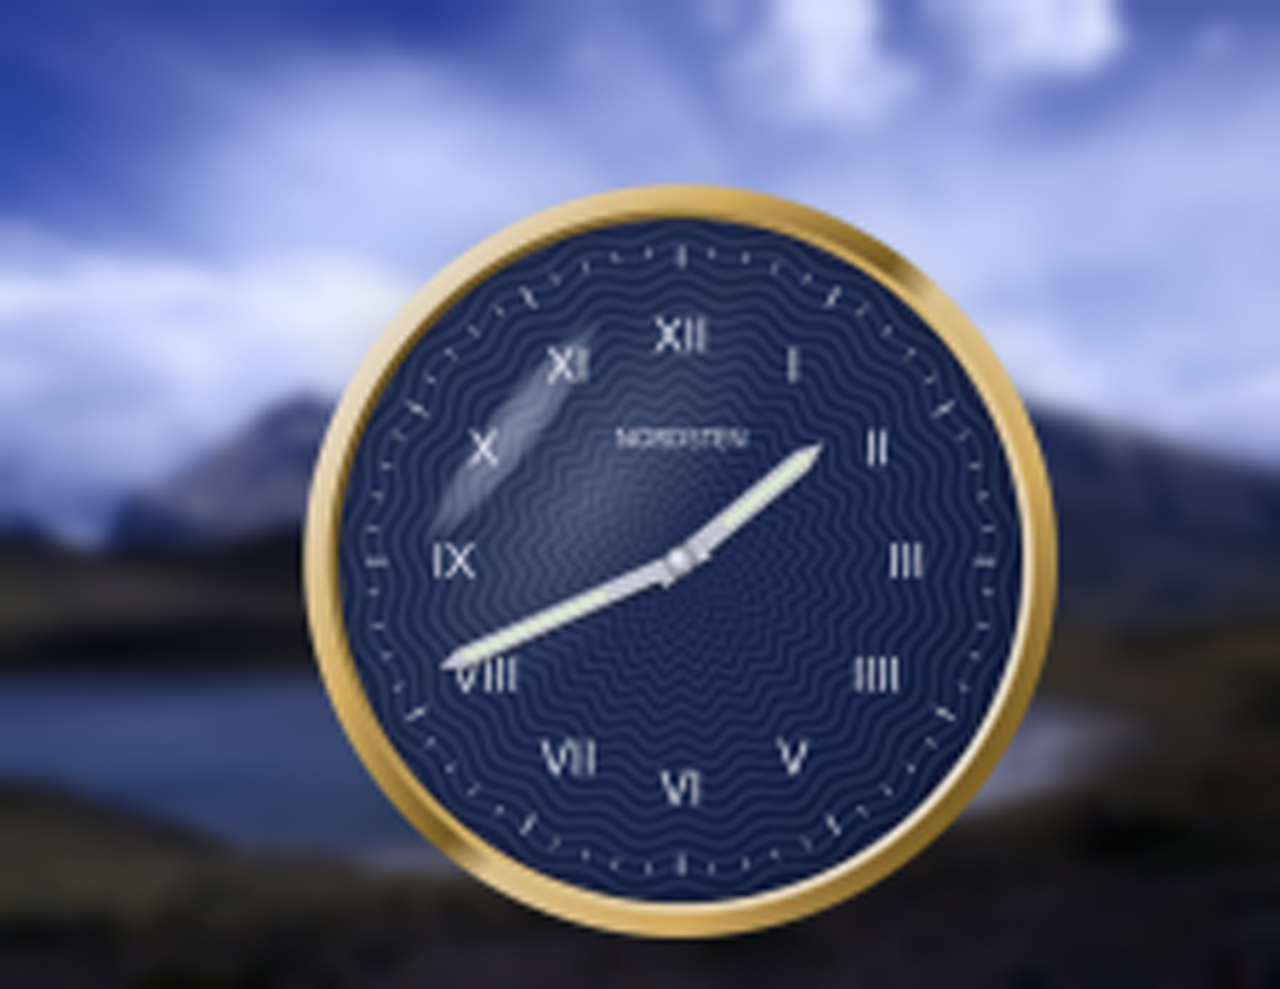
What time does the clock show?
1:41
